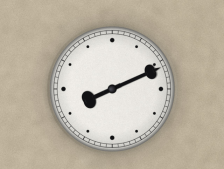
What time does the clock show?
8:11
